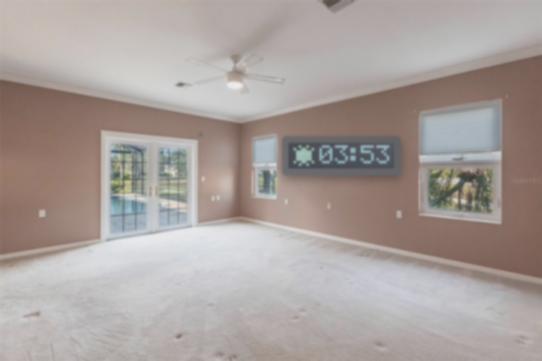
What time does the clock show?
3:53
